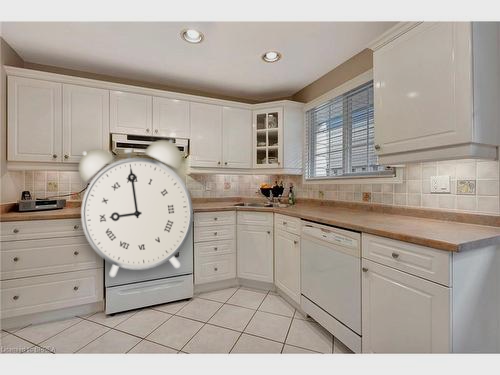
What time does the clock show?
9:00
